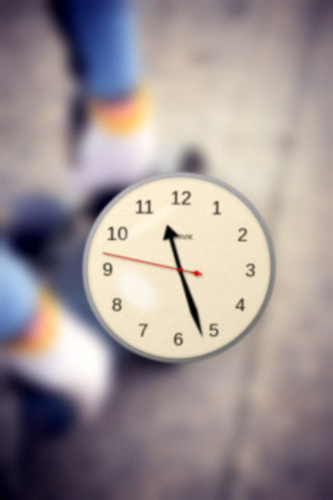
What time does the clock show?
11:26:47
